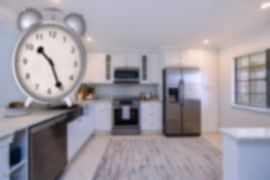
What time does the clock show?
10:26
